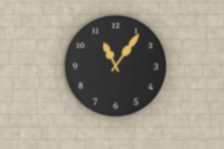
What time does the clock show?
11:06
